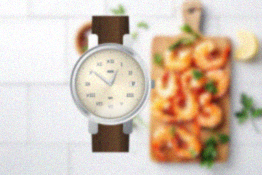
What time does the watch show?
12:51
